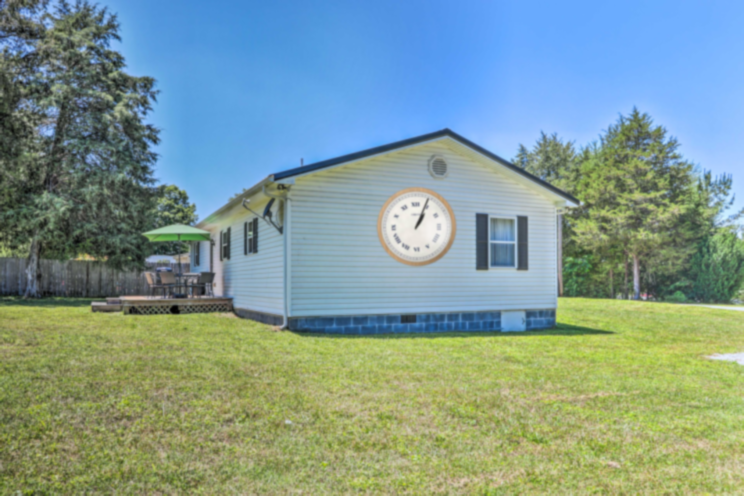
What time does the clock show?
1:04
